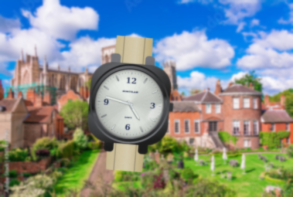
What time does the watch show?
4:47
